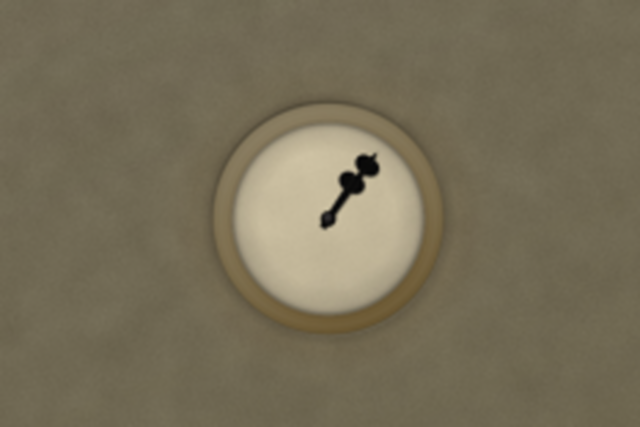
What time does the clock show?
1:06
